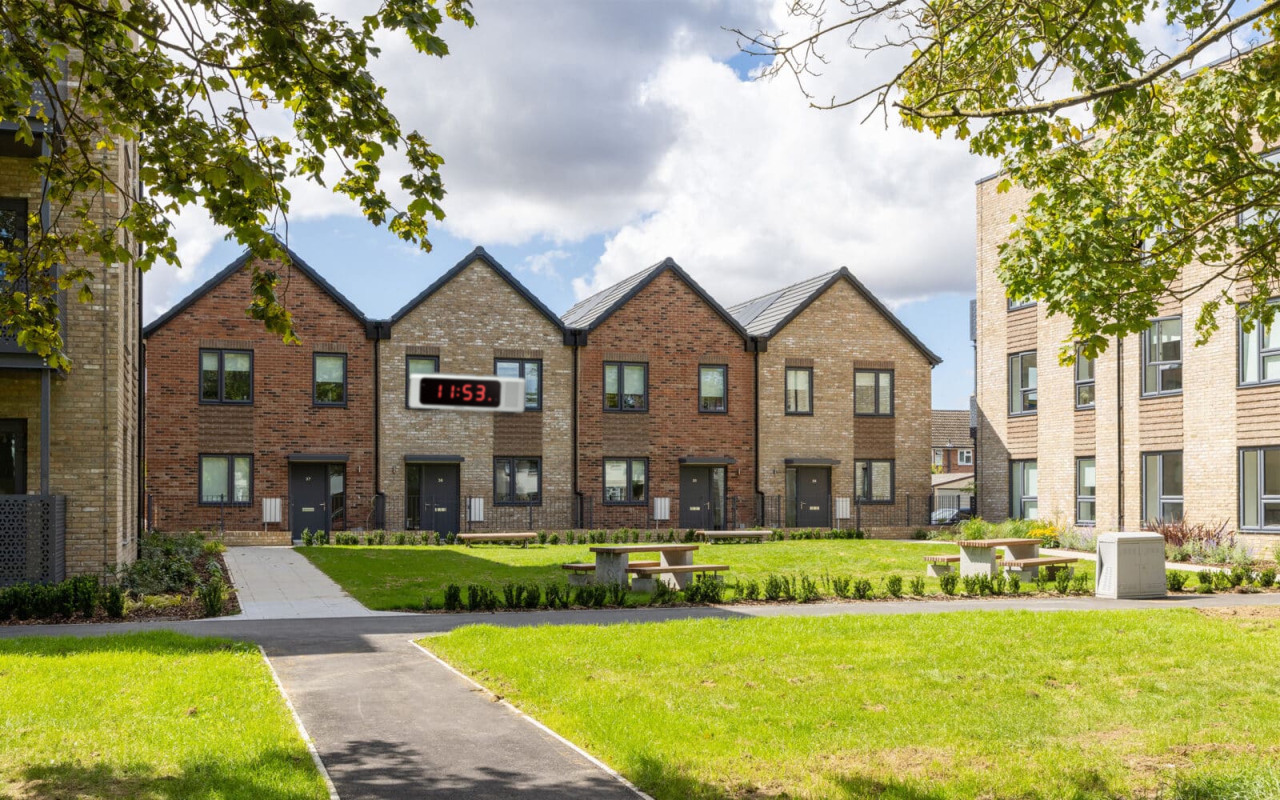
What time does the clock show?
11:53
